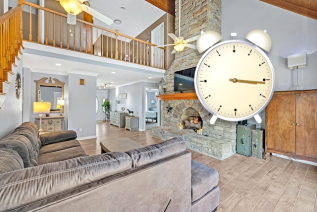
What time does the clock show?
3:16
